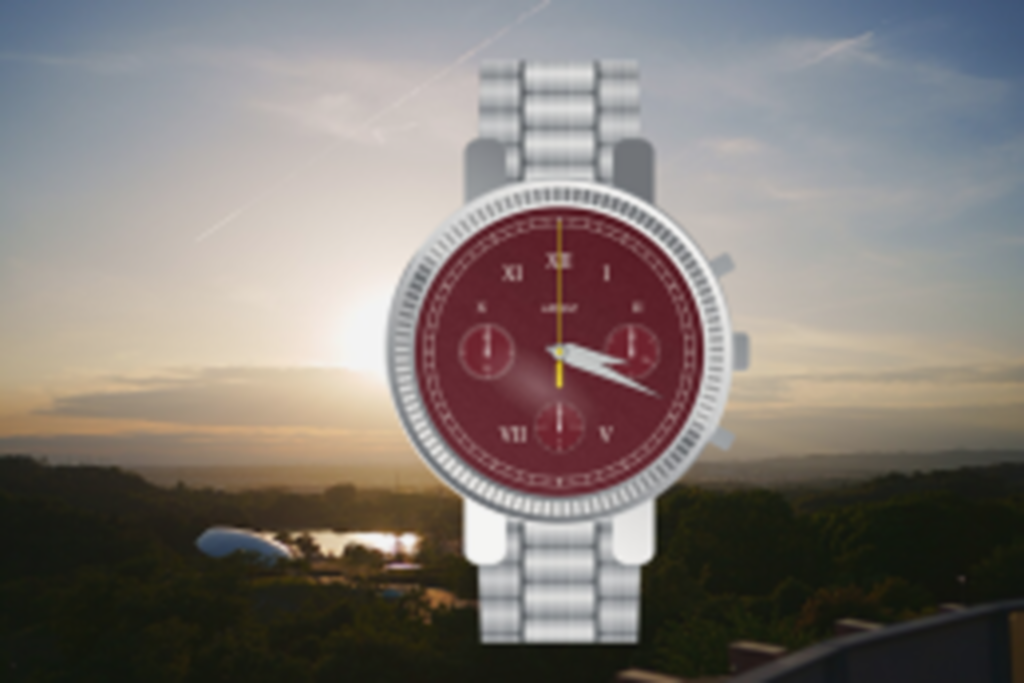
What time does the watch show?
3:19
